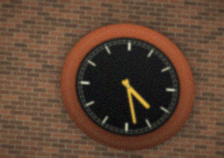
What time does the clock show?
4:28
